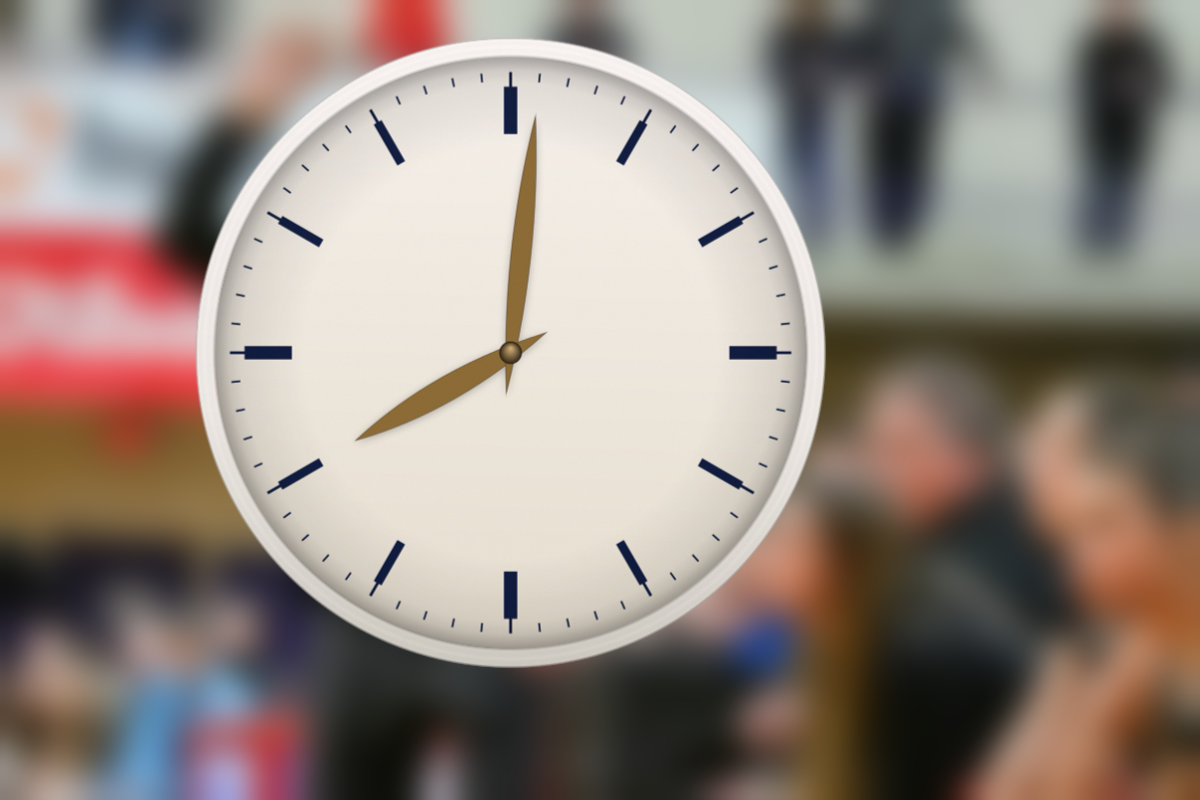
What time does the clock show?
8:01
